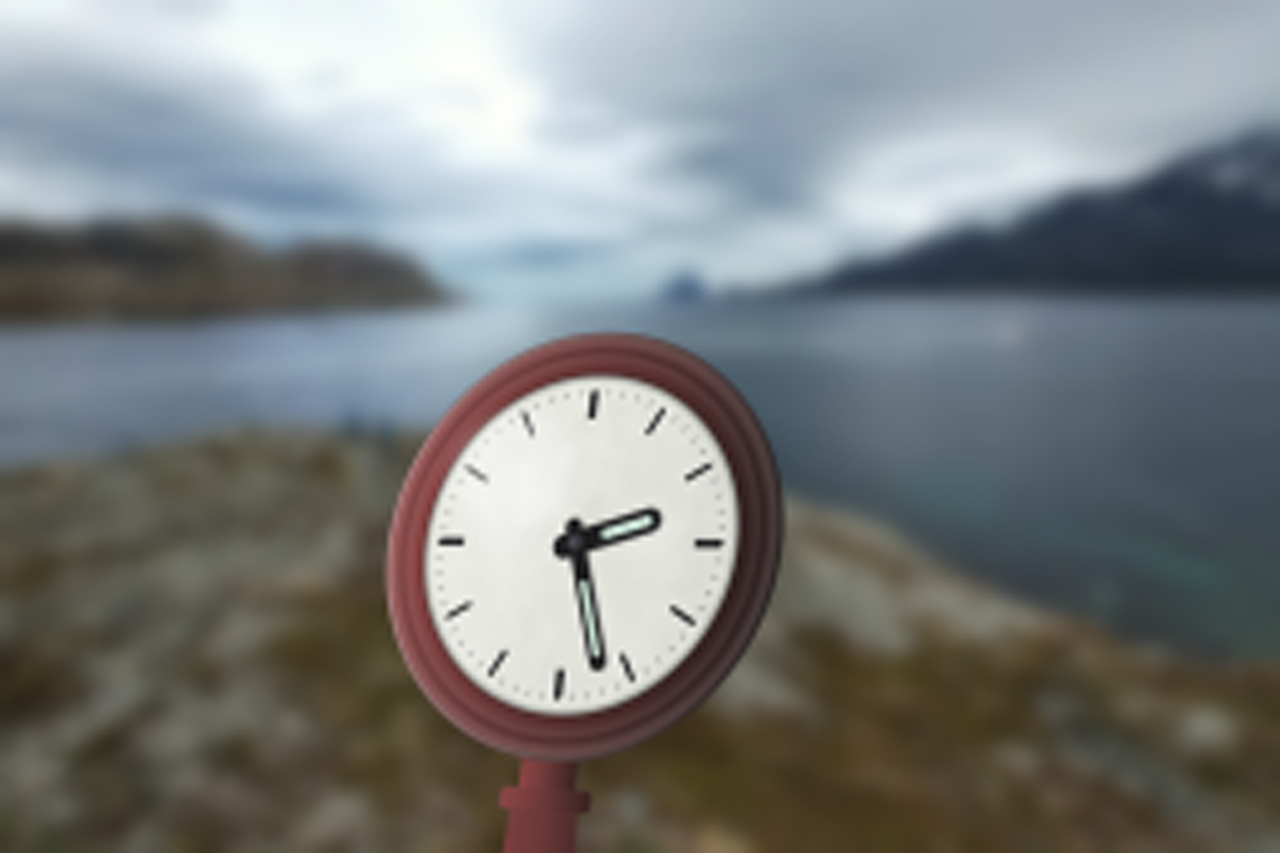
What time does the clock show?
2:27
